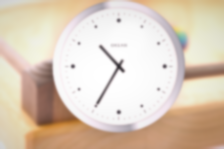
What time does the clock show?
10:35
